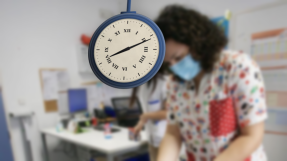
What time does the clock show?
8:11
